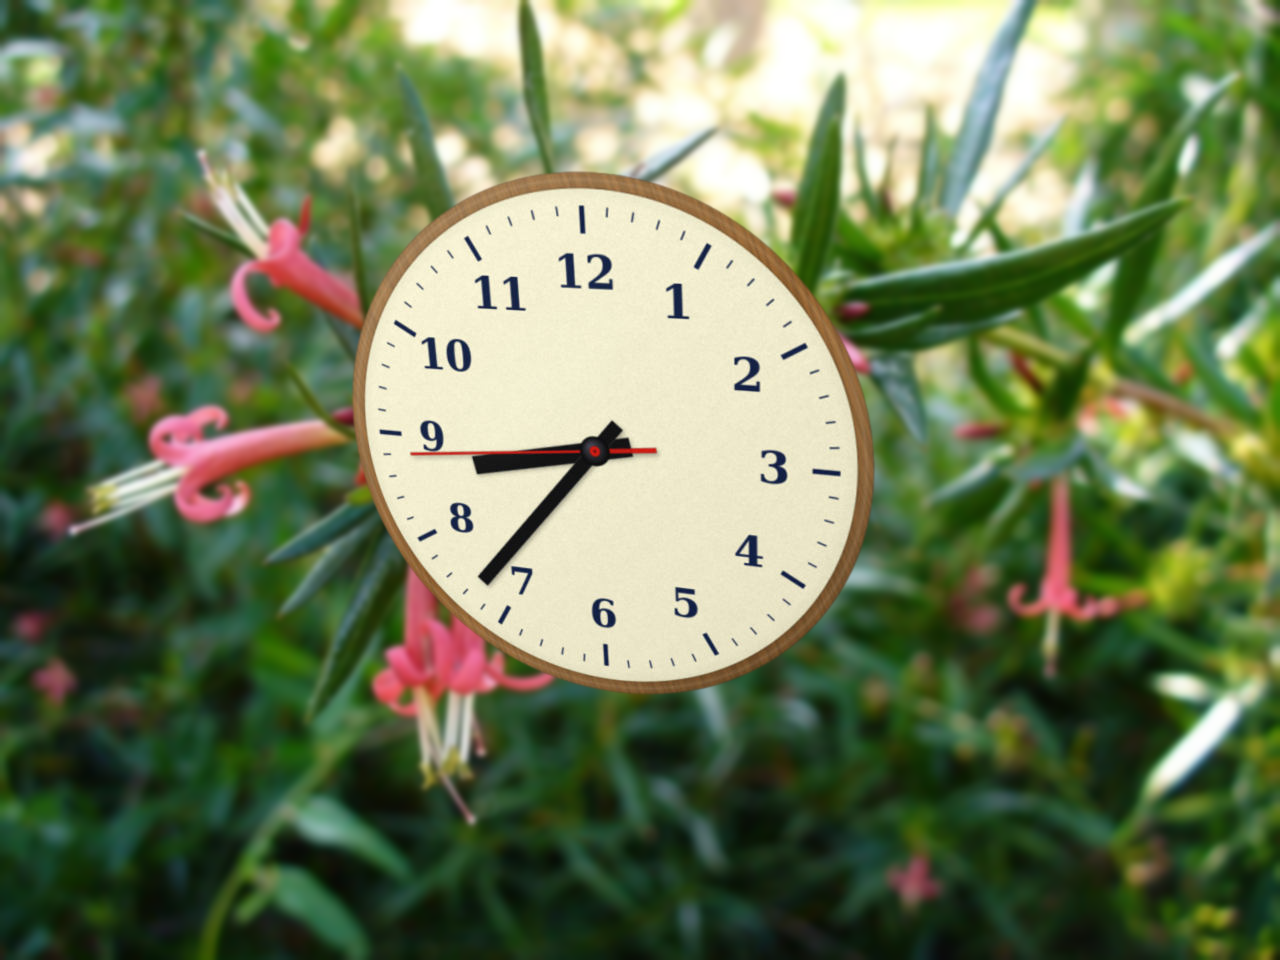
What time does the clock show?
8:36:44
